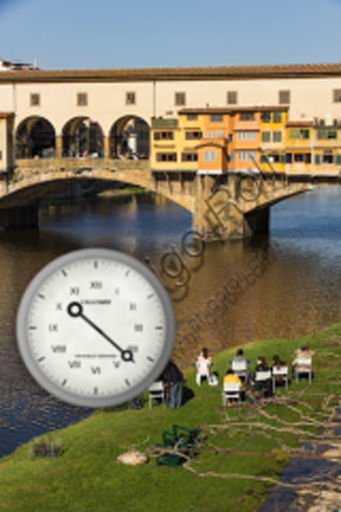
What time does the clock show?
10:22
